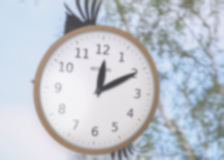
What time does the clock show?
12:10
